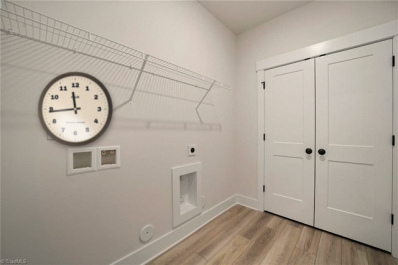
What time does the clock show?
11:44
